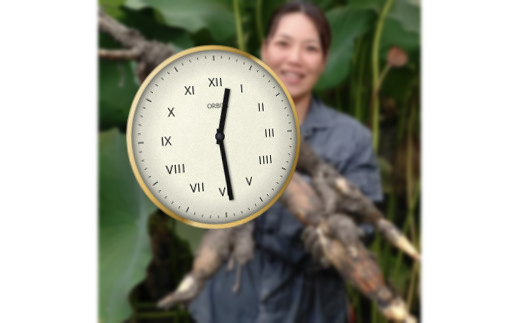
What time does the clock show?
12:29
